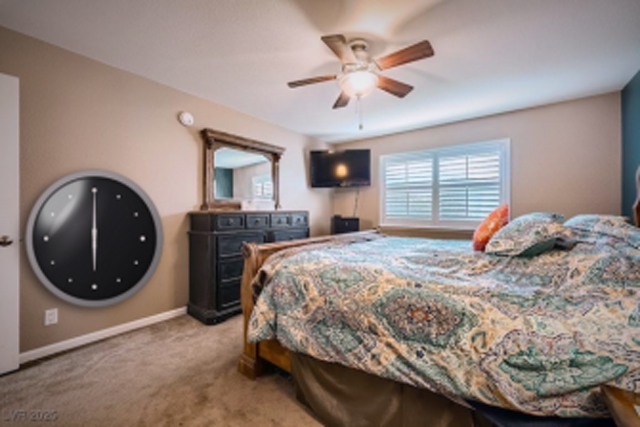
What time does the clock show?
6:00
